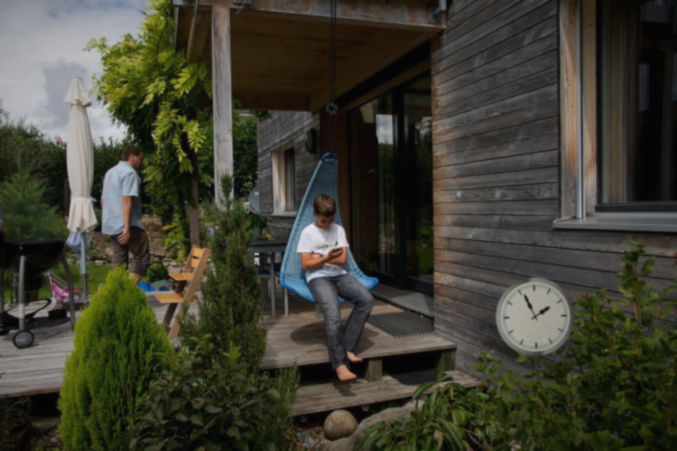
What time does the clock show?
1:56
